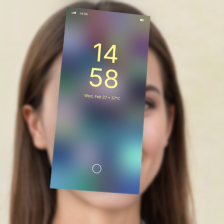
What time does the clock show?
14:58
